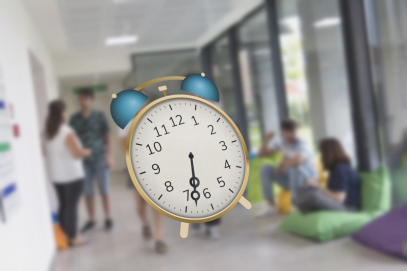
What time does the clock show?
6:33
